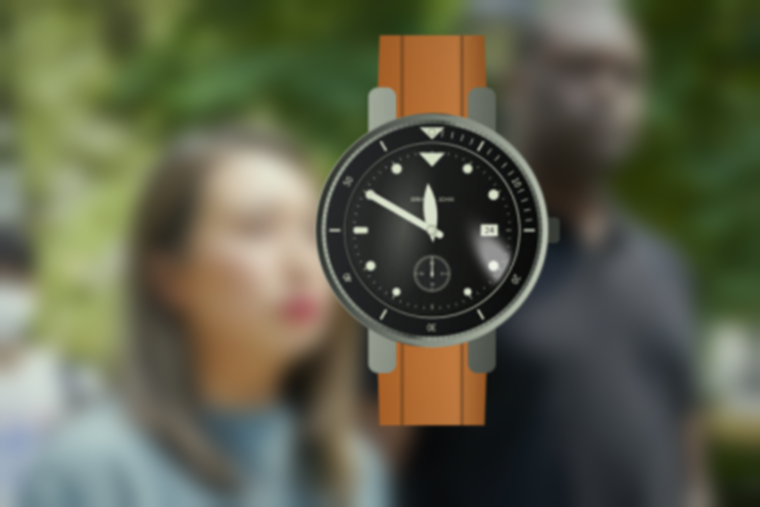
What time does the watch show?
11:50
